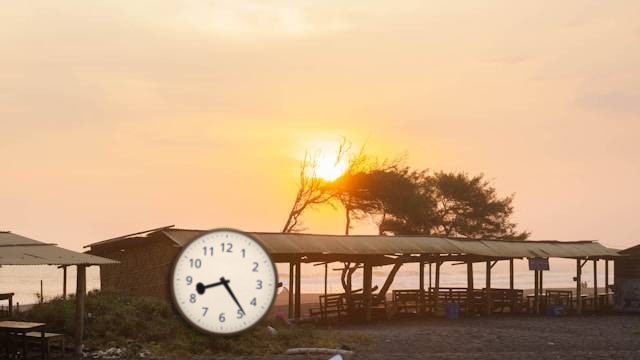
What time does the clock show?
8:24
